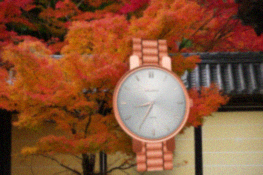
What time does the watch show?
8:35
